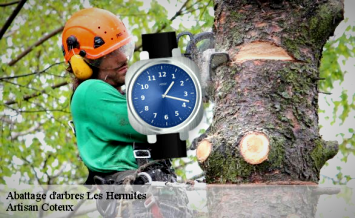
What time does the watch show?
1:18
